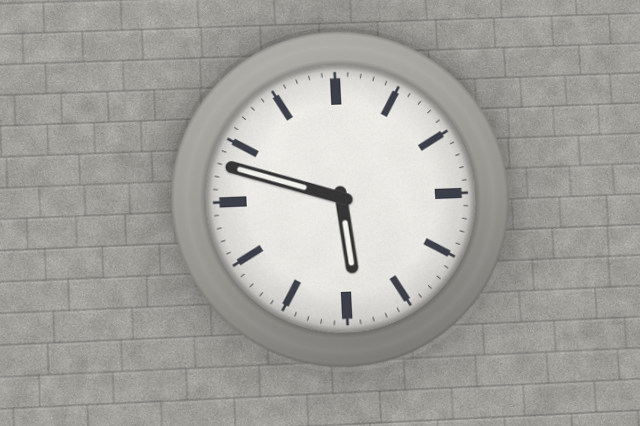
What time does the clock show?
5:48
